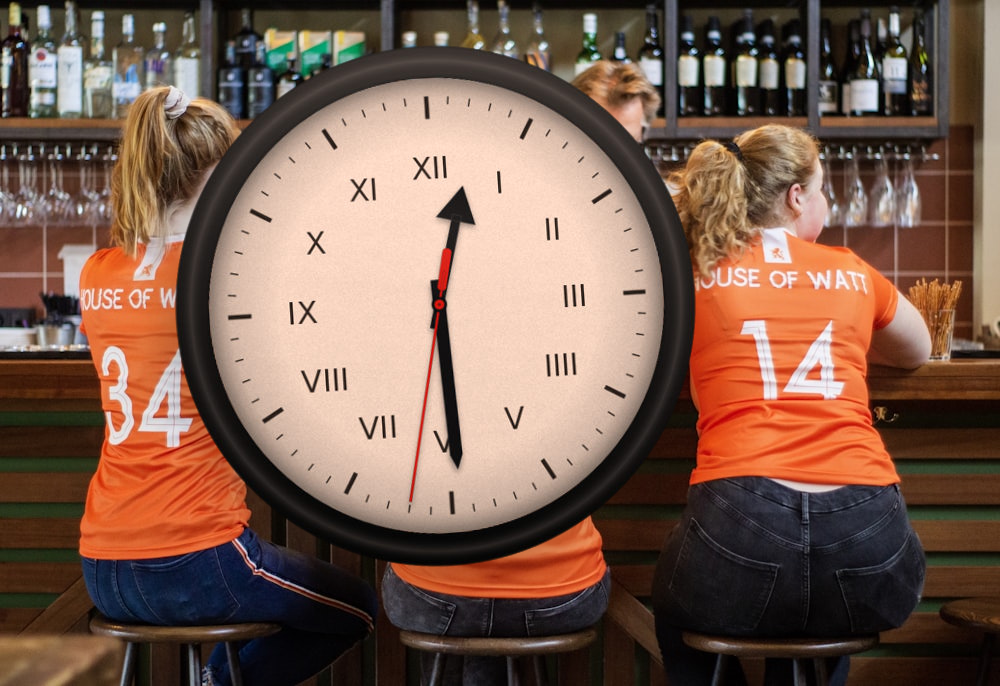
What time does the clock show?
12:29:32
